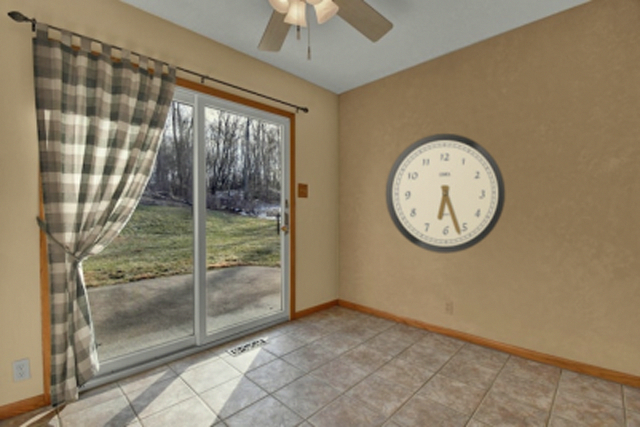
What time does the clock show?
6:27
